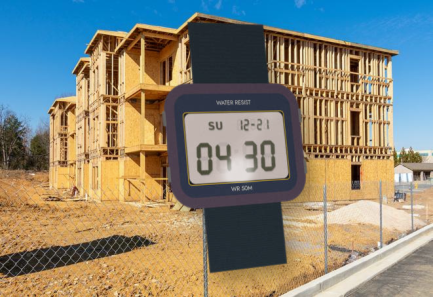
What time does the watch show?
4:30
